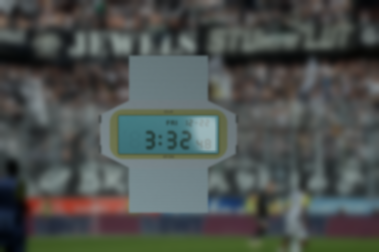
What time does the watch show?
3:32
